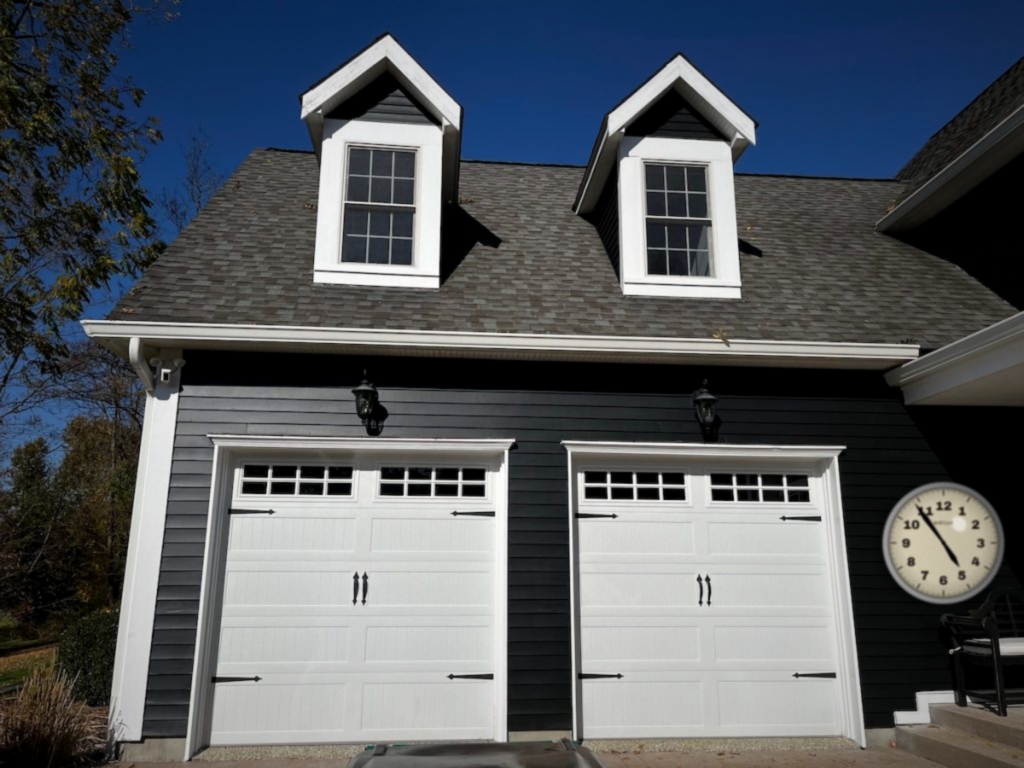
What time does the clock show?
4:54
